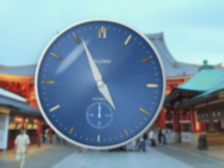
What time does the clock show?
4:56
